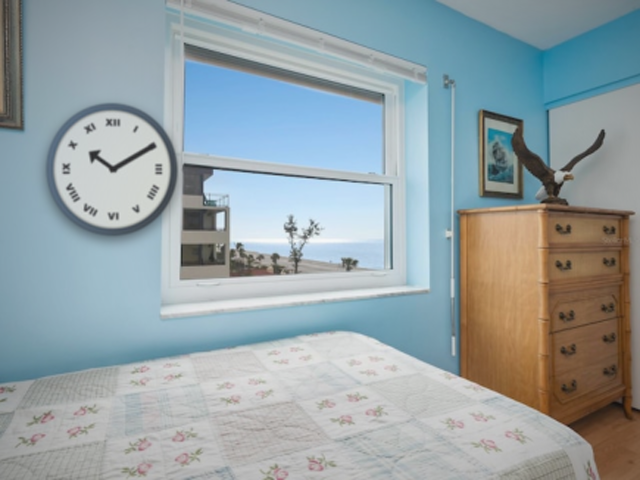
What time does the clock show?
10:10
